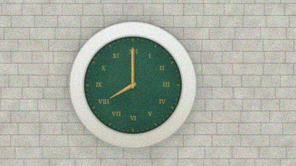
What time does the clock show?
8:00
